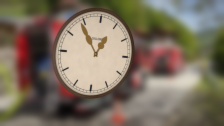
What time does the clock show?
12:54
